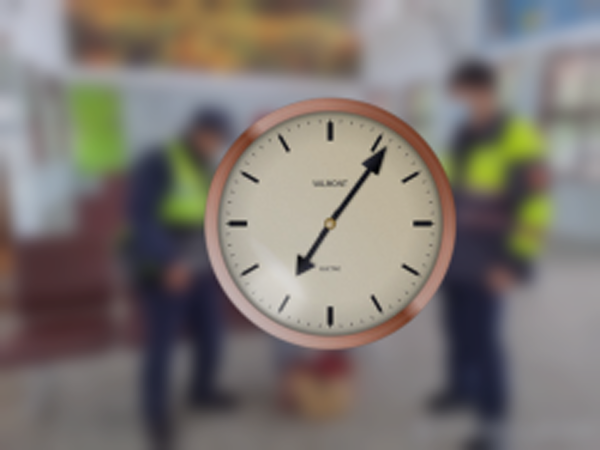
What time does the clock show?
7:06
